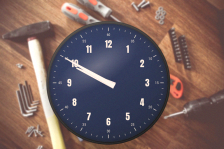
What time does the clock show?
9:50
